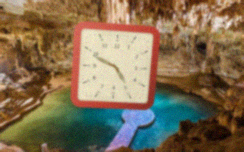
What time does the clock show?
4:49
